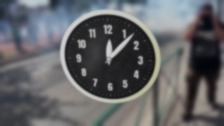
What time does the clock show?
12:07
